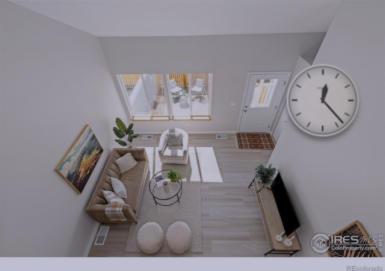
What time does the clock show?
12:23
